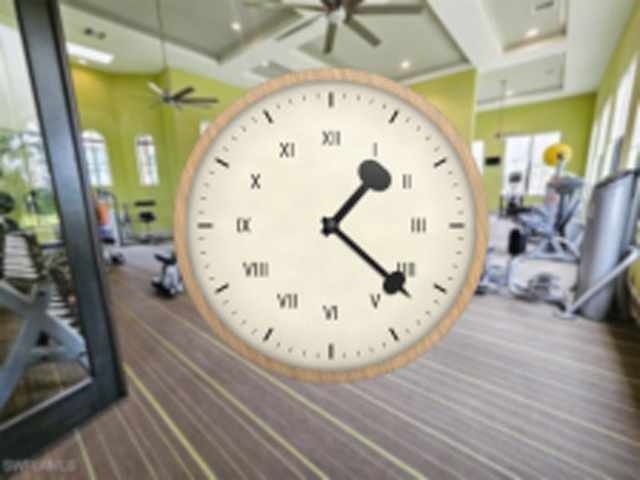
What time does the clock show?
1:22
